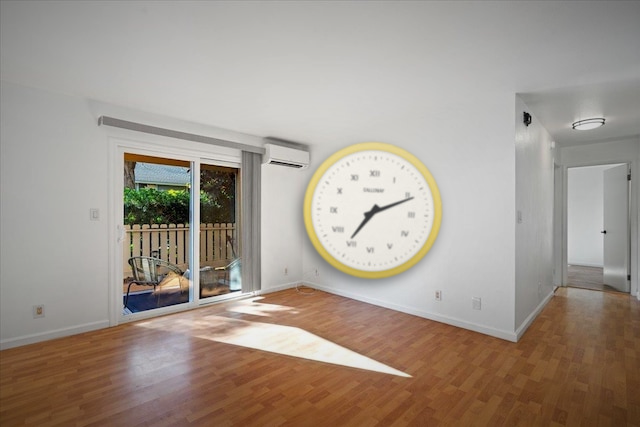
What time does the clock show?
7:11
